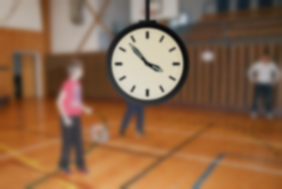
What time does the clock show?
3:53
